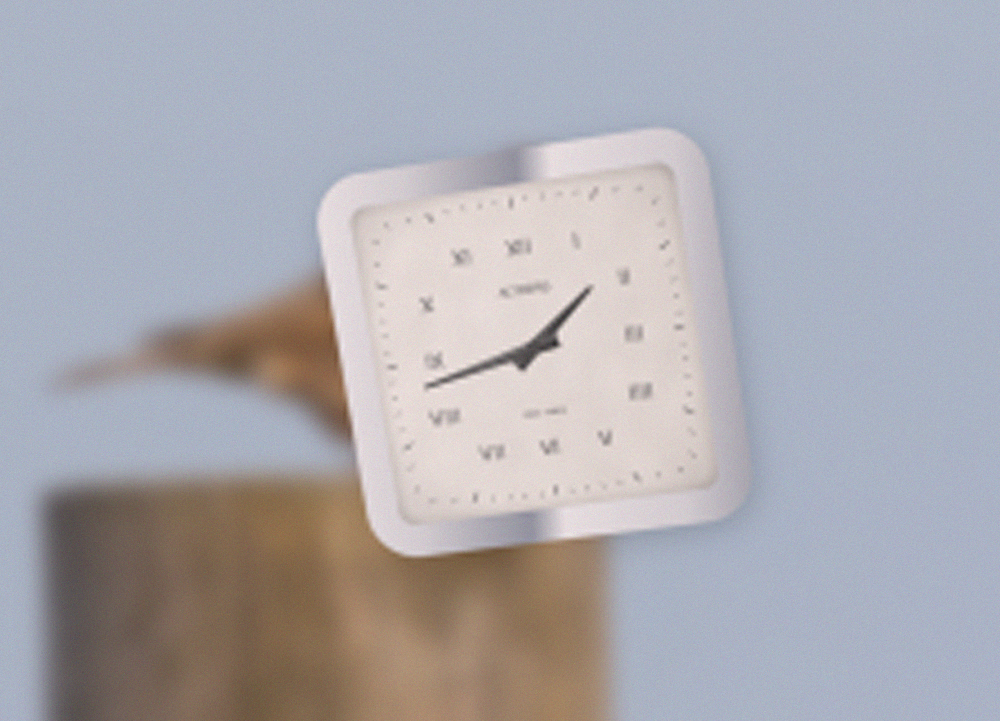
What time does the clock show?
1:43
